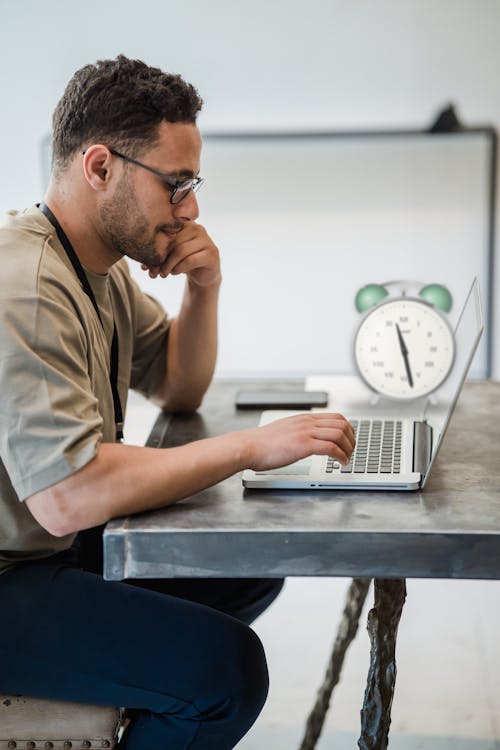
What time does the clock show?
11:28
